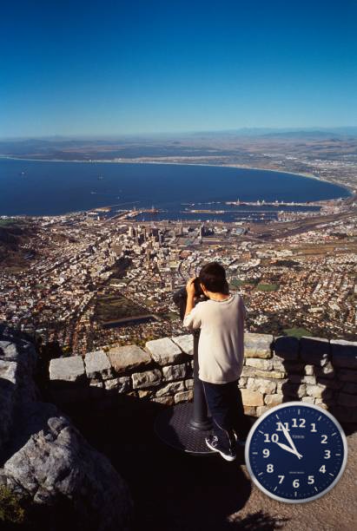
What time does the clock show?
9:55
